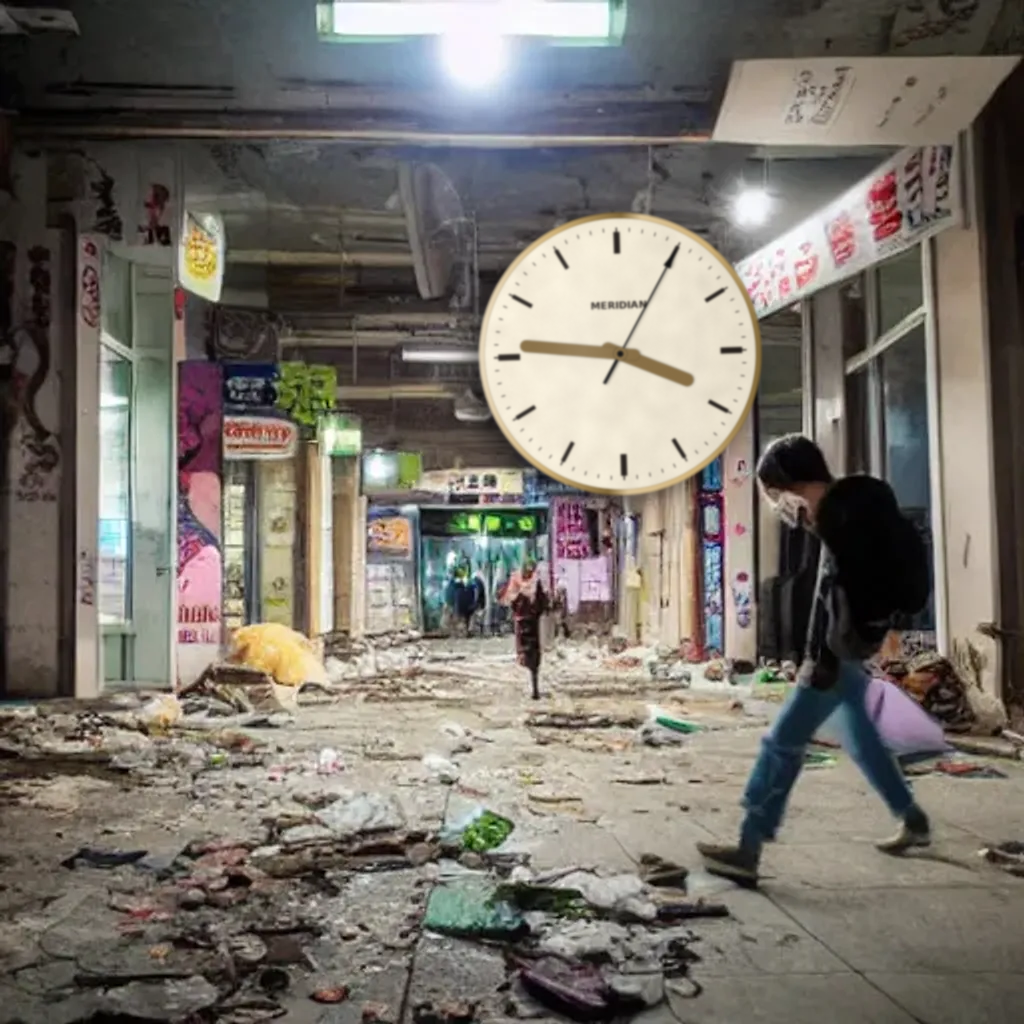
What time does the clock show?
3:46:05
